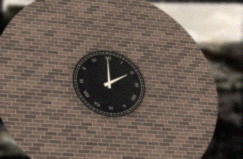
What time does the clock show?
2:00
